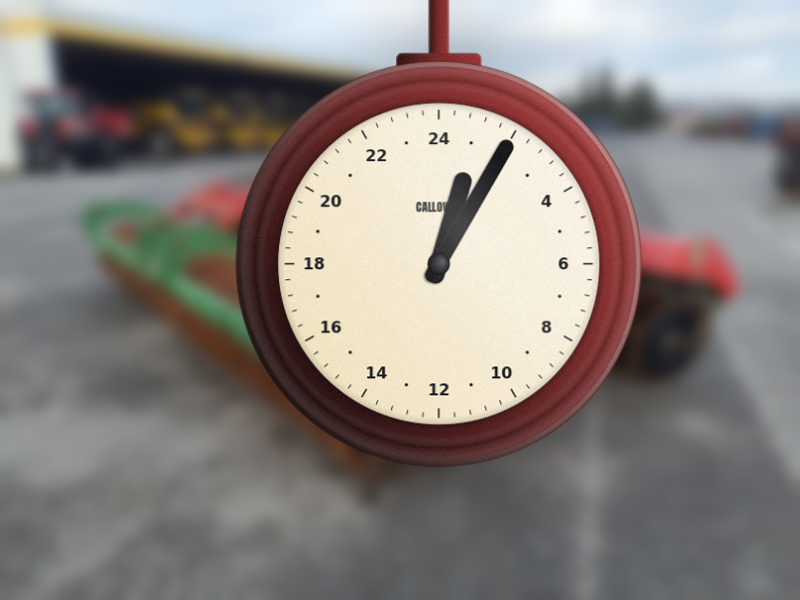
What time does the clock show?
1:05
